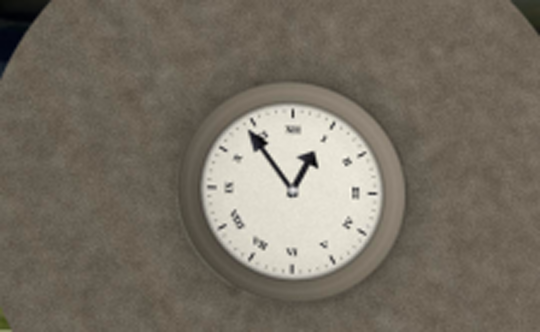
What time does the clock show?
12:54
